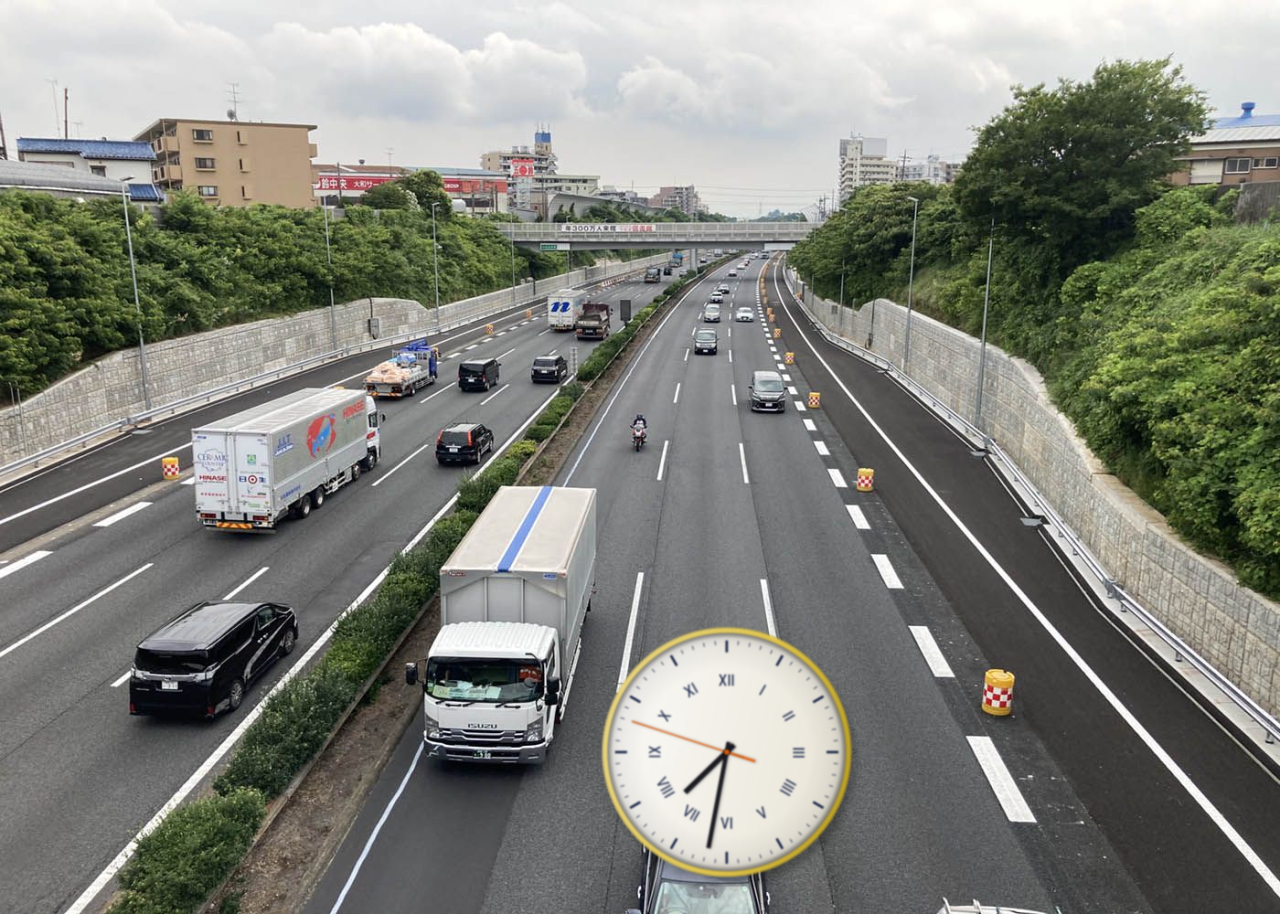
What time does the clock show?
7:31:48
